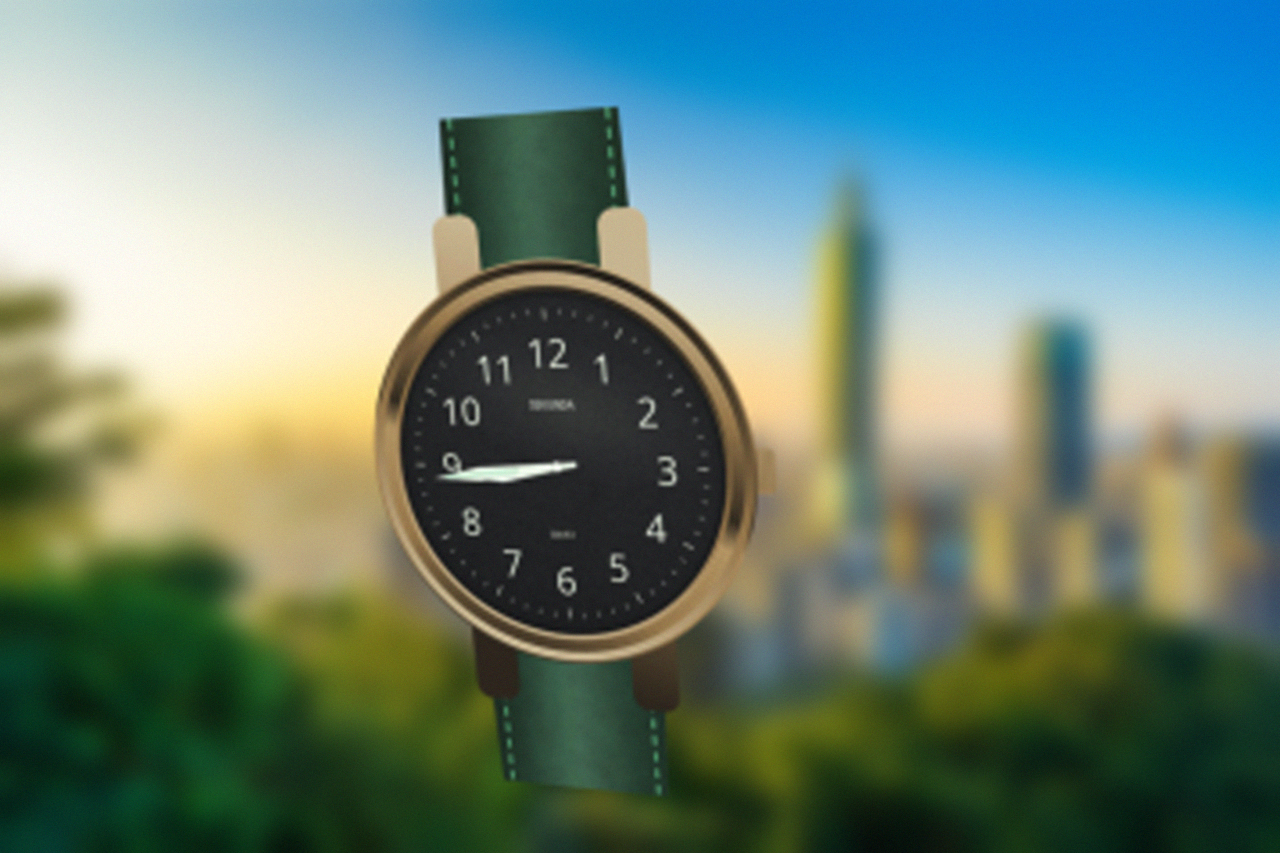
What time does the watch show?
8:44
